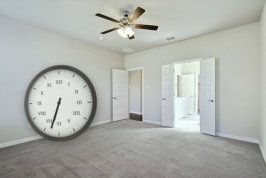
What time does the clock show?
6:33
